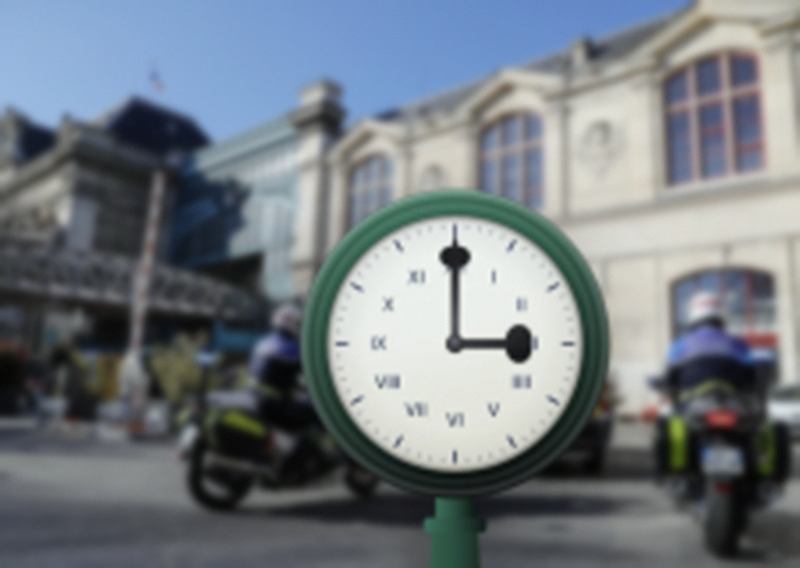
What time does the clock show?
3:00
